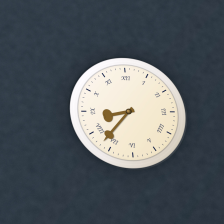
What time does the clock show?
8:37
